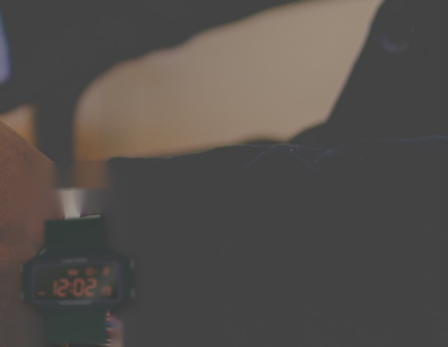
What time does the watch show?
12:02
